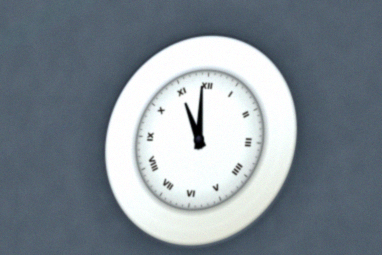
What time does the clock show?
10:59
